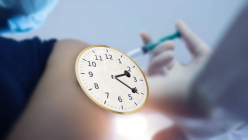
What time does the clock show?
2:21
